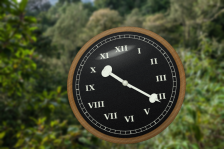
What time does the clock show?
10:21
